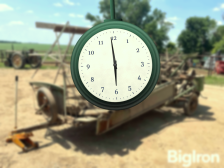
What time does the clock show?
5:59
